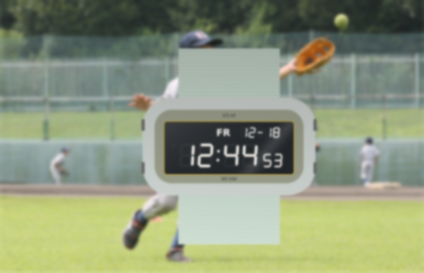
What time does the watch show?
12:44:53
